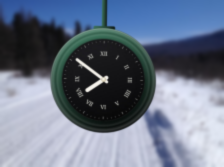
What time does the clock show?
7:51
